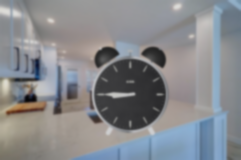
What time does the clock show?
8:45
